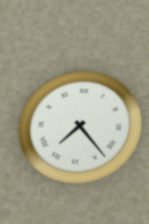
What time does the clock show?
7:23
